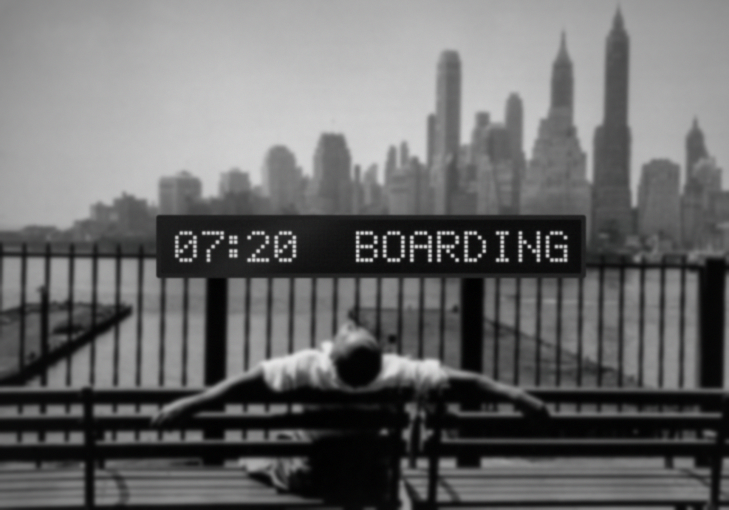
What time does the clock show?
7:20
